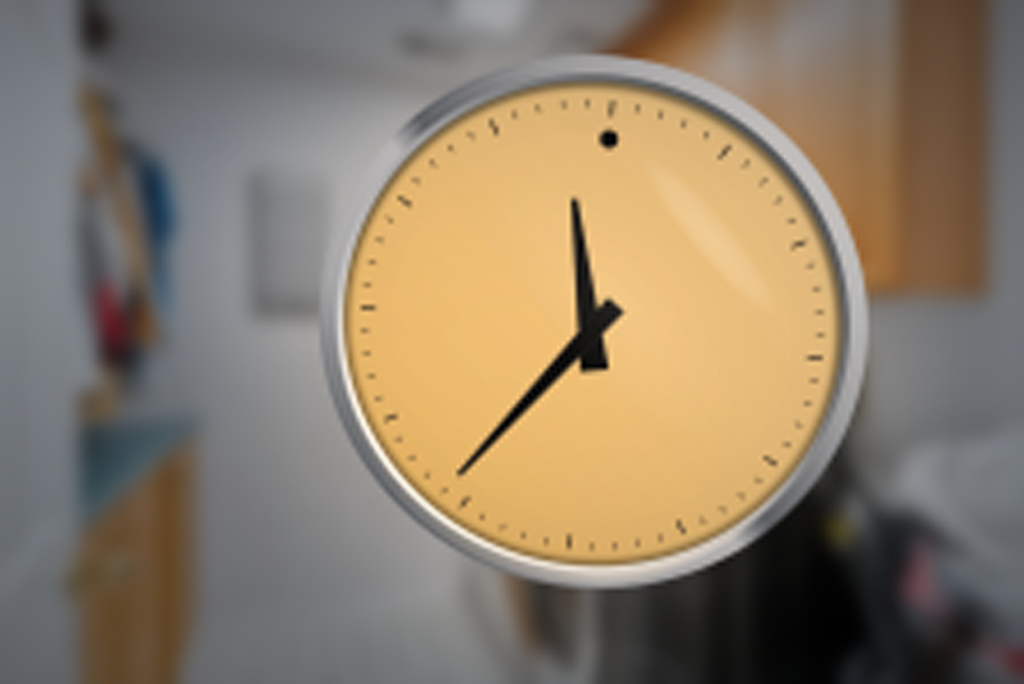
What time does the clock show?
11:36
